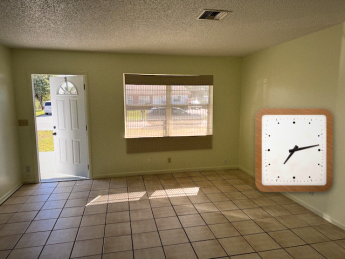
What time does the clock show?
7:13
